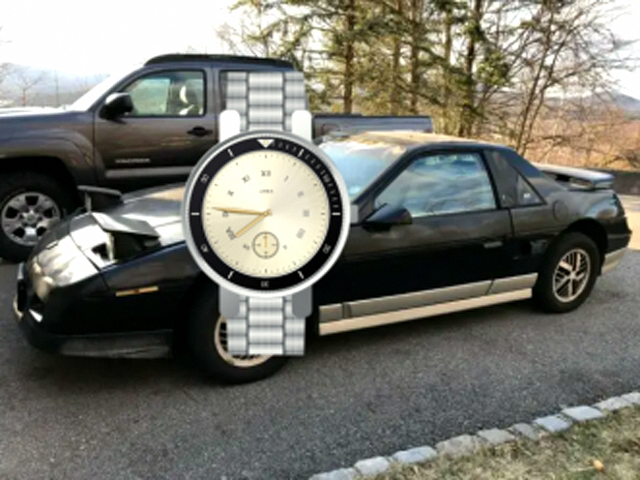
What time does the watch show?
7:46
